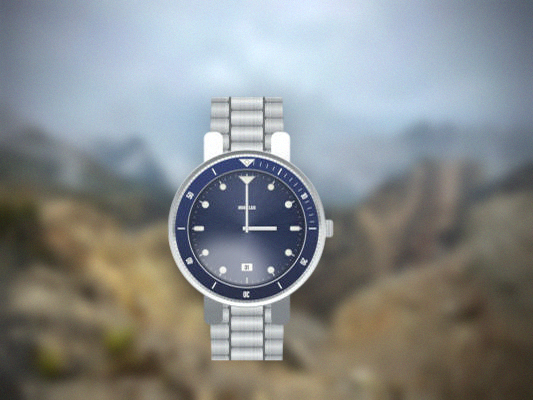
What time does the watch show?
3:00
